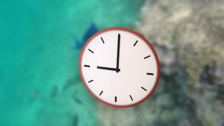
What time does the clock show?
9:00
